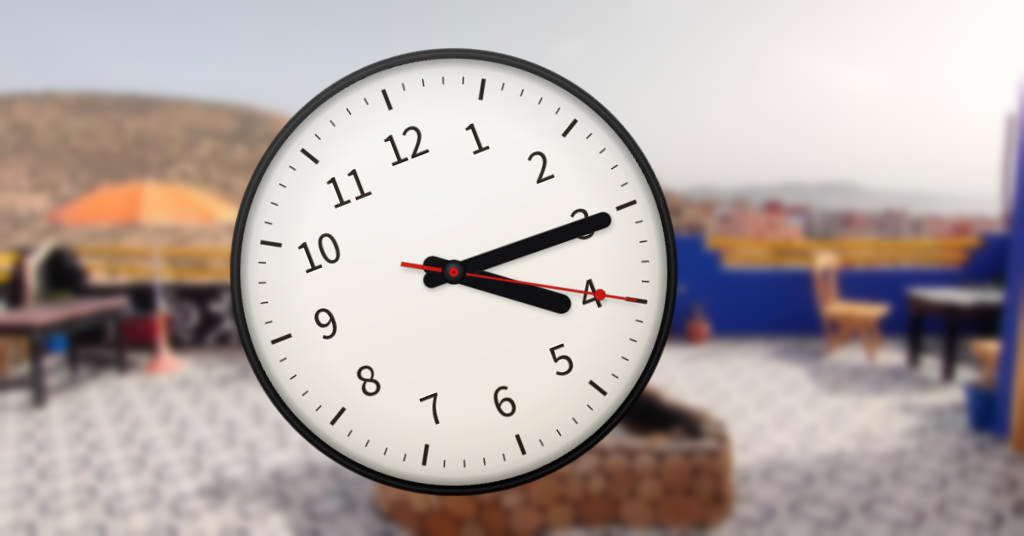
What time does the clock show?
4:15:20
